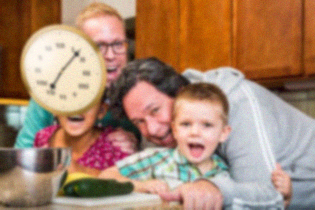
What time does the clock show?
7:07
